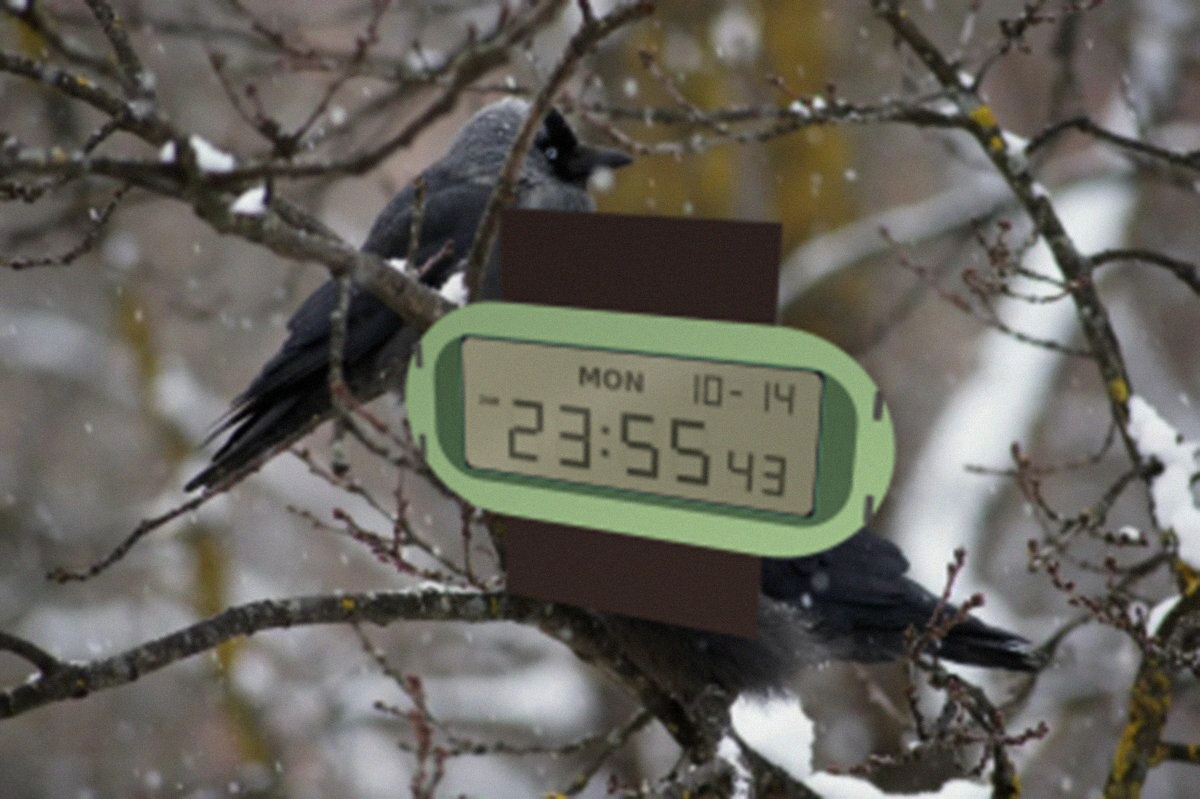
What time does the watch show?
23:55:43
